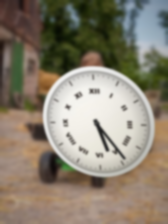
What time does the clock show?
5:24
